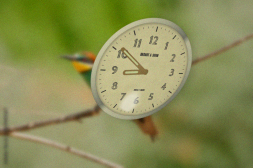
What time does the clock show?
8:51
